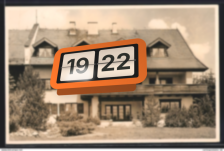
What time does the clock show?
19:22
